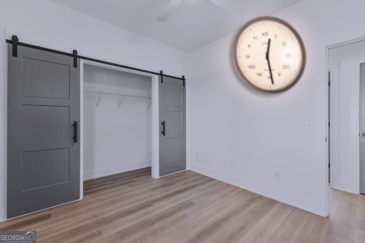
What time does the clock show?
12:29
